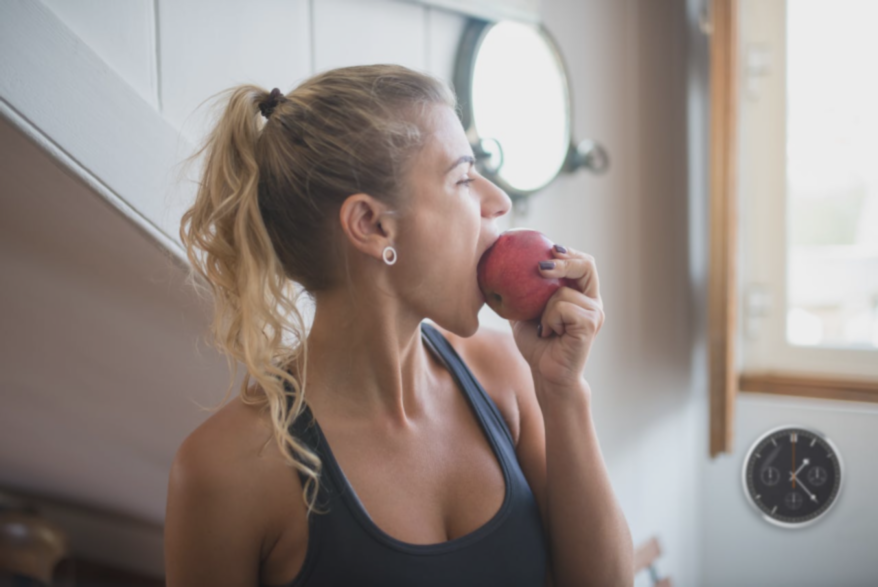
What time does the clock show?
1:23
